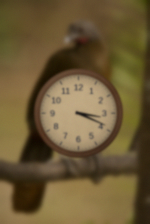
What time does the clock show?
3:19
